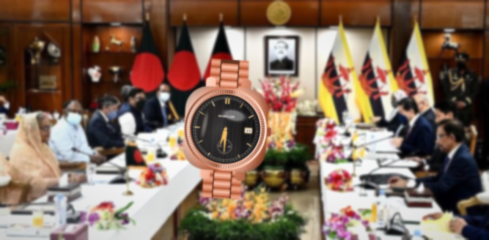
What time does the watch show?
6:30
